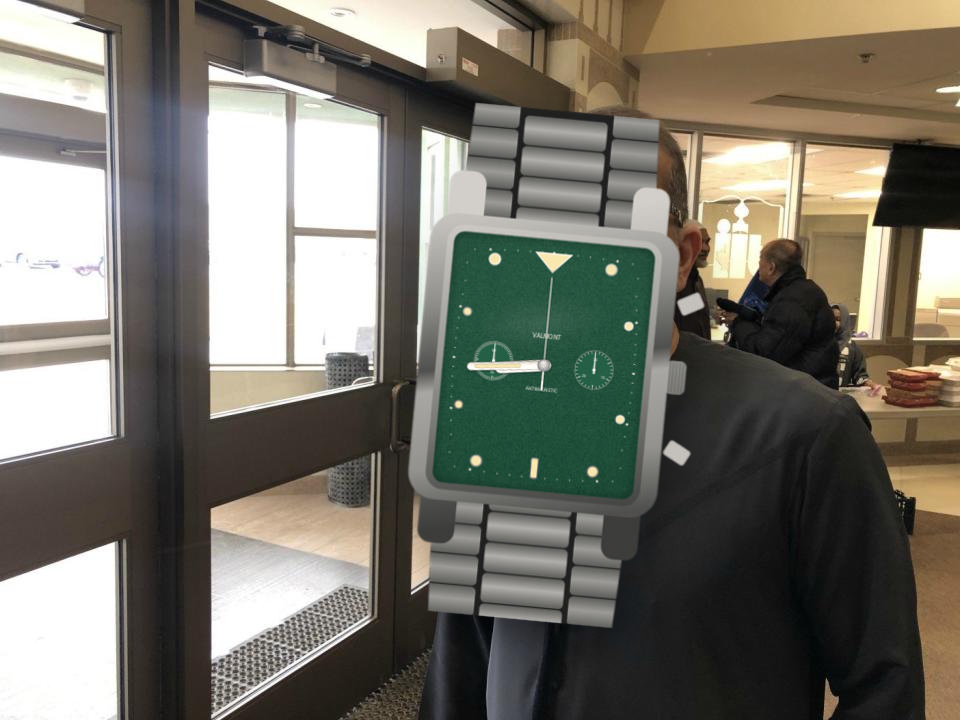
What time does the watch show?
8:44
